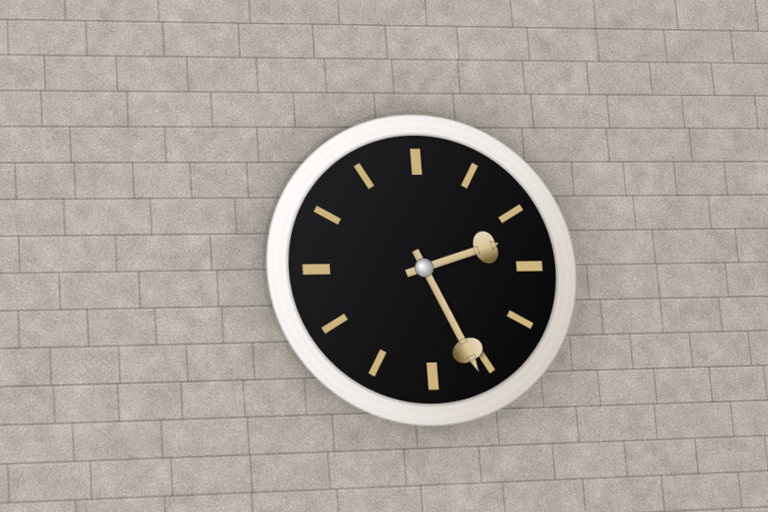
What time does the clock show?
2:26
